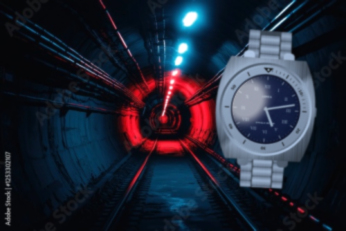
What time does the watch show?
5:13
